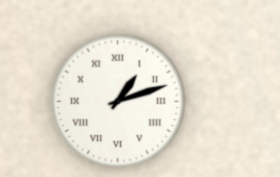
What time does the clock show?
1:12
